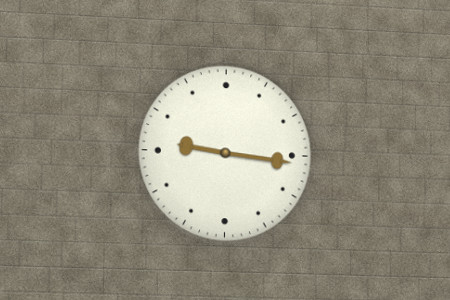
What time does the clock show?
9:16
